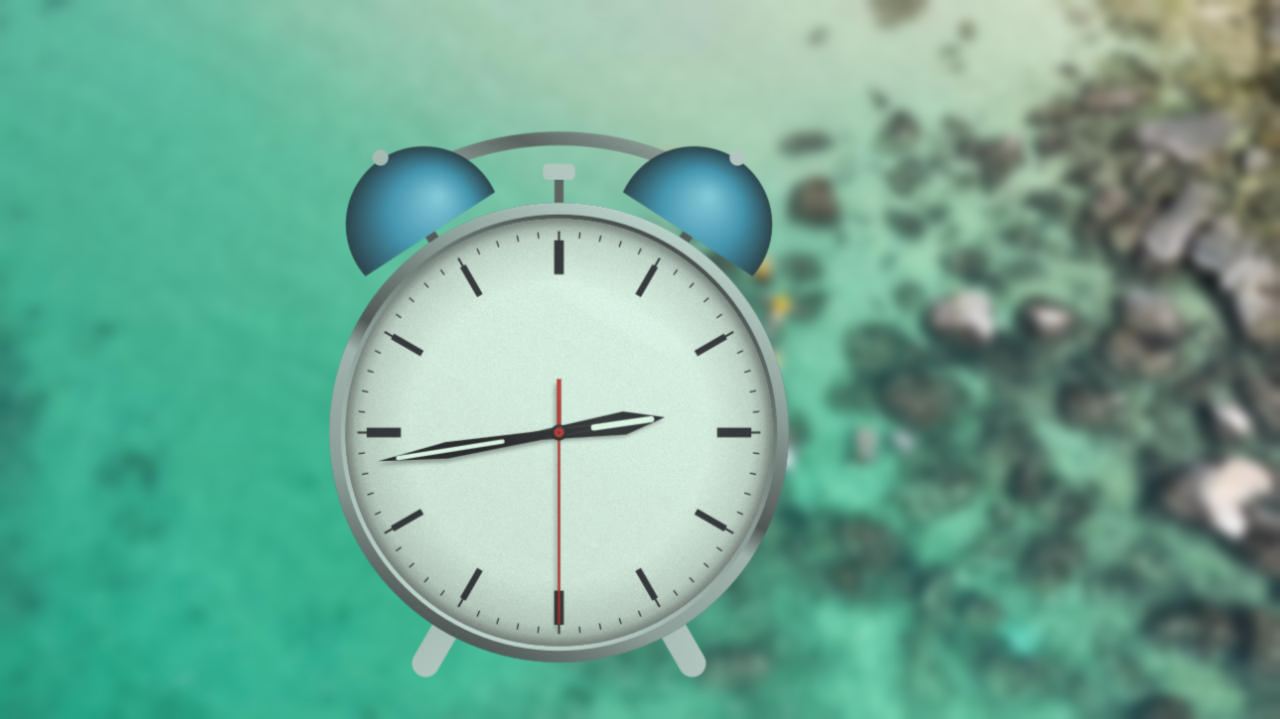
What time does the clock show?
2:43:30
